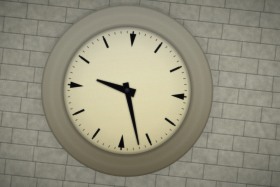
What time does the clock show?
9:27
